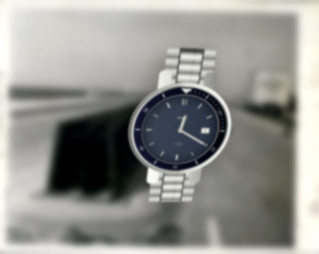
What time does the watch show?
12:20
